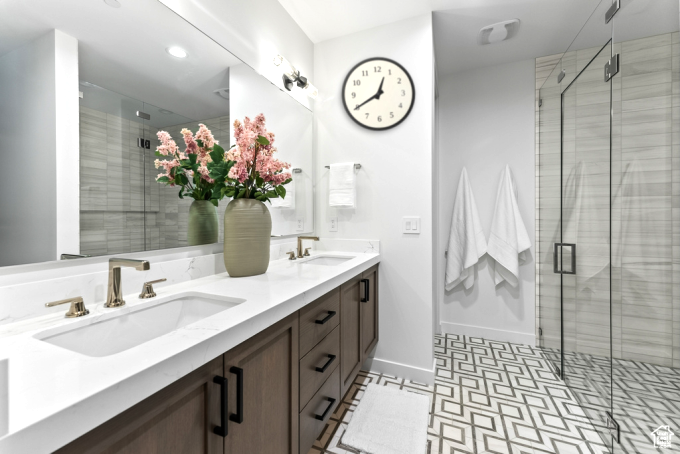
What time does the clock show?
12:40
